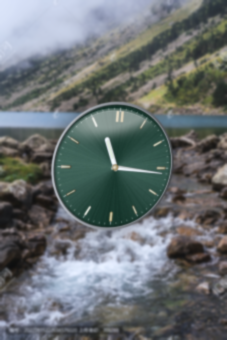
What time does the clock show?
11:16
